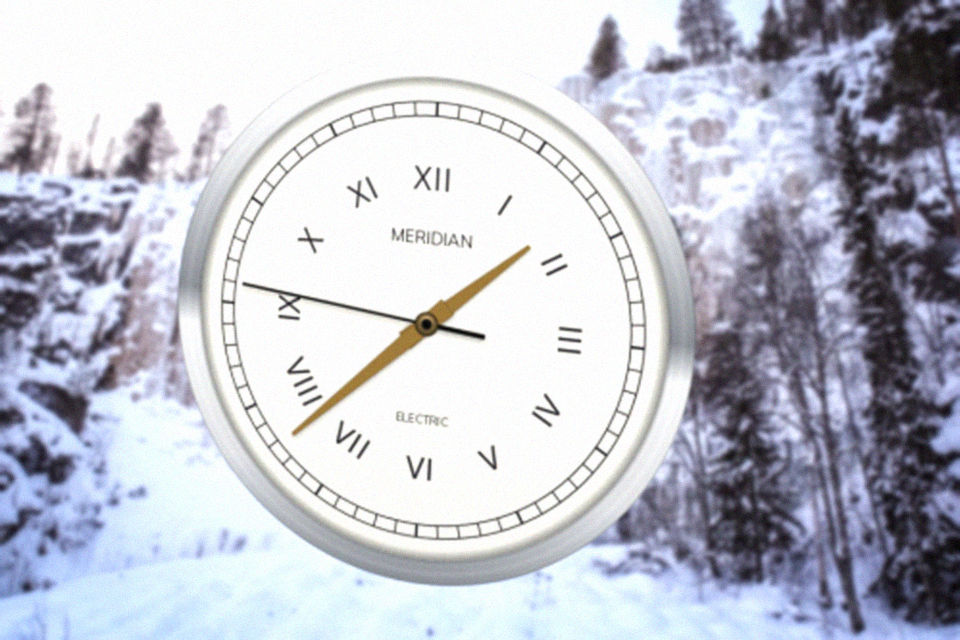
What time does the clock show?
1:37:46
